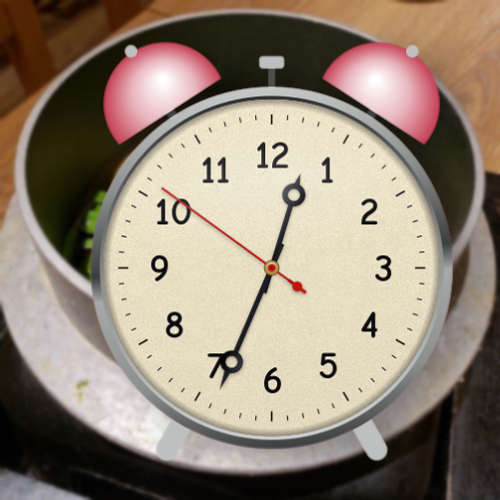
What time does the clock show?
12:33:51
